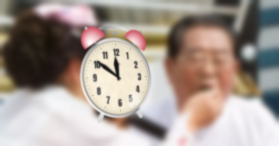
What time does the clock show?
11:51
